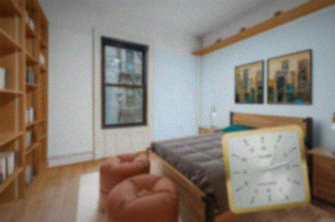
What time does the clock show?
1:13
